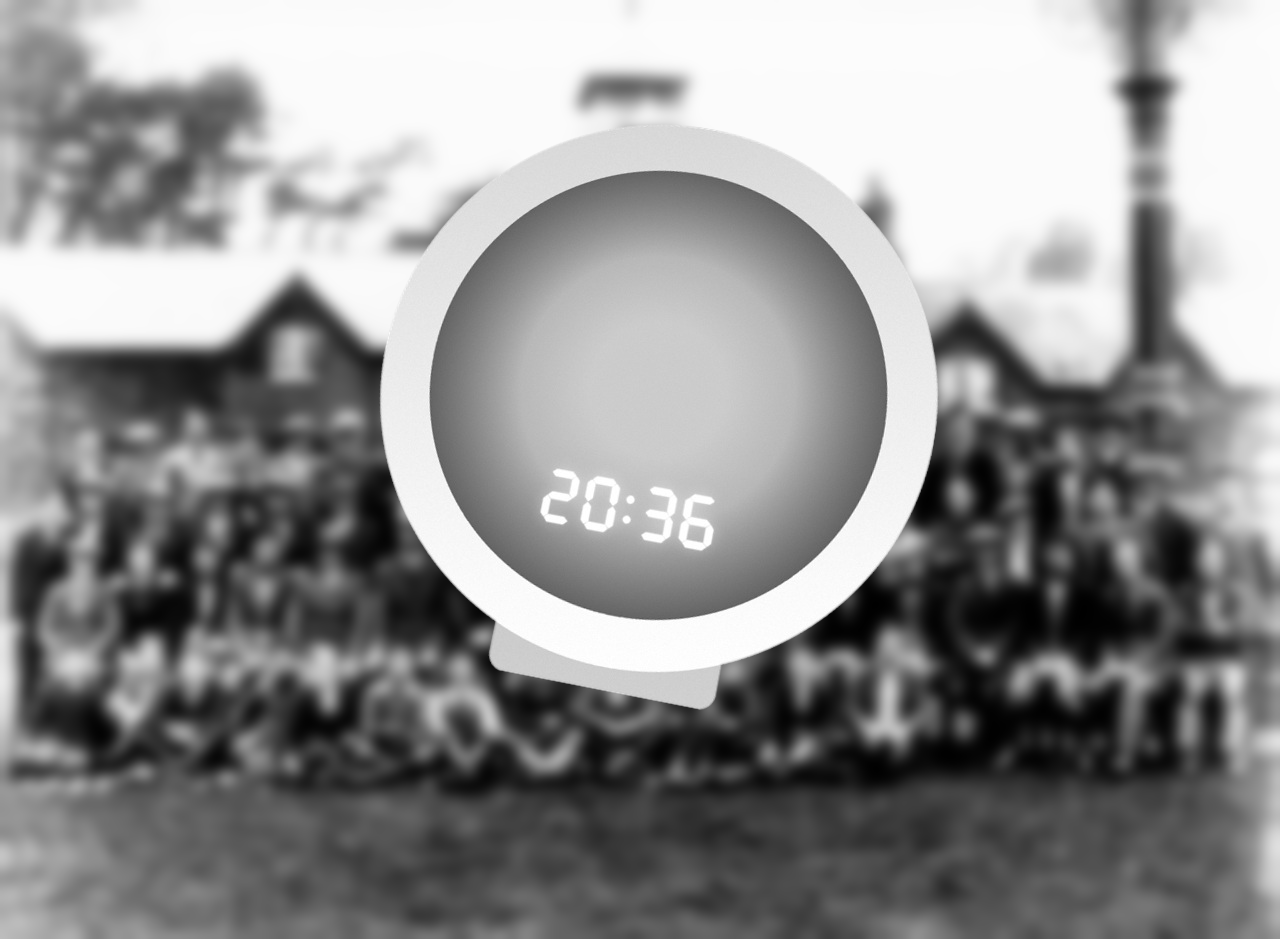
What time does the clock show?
20:36
